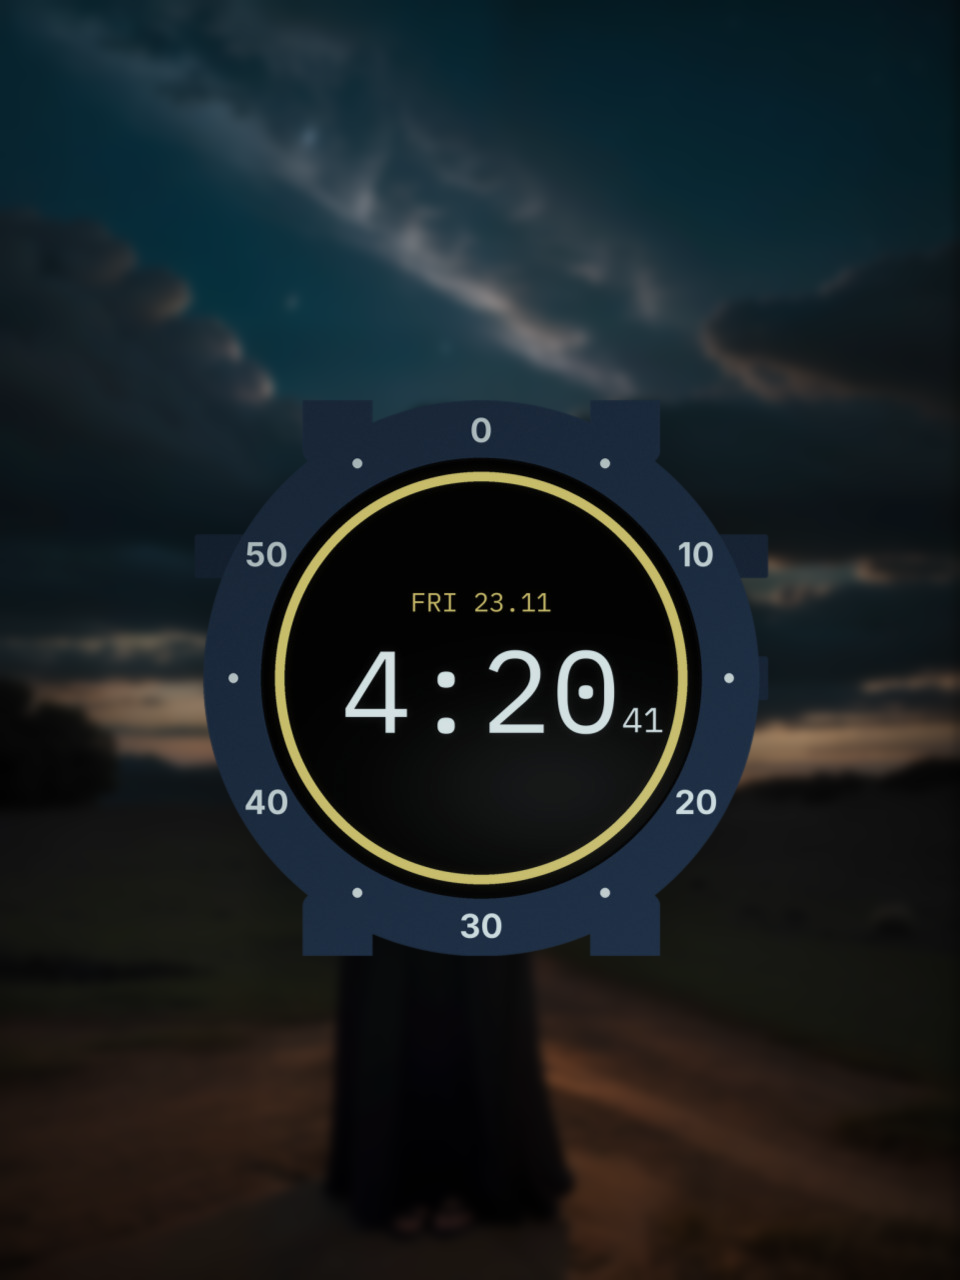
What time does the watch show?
4:20:41
